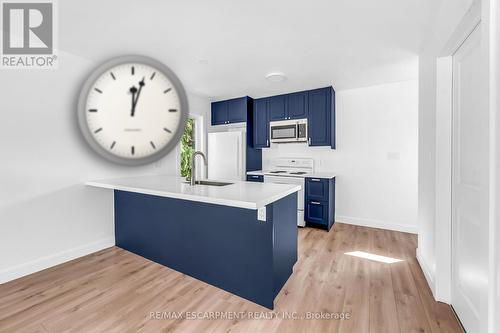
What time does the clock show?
12:03
